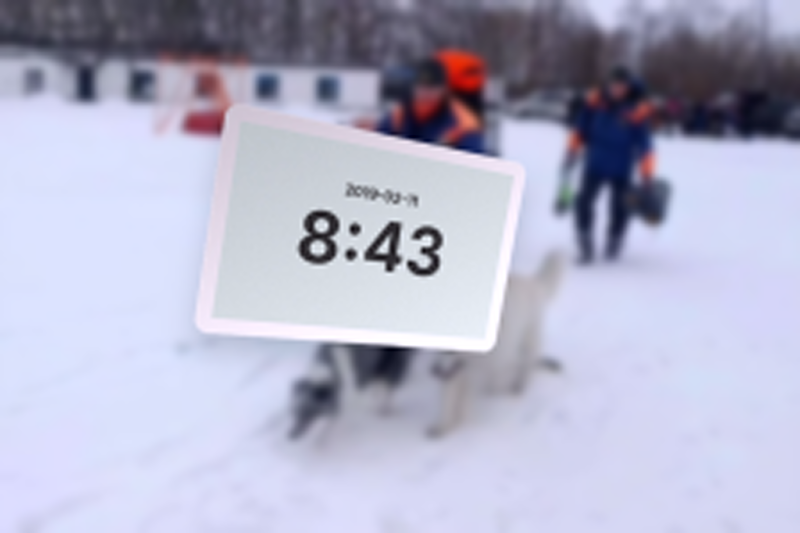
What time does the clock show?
8:43
